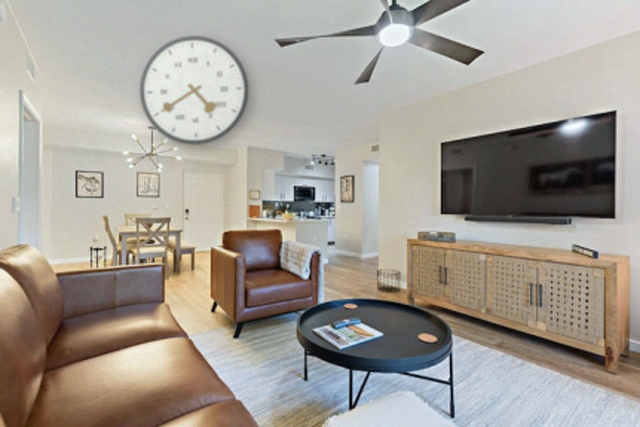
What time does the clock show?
4:40
